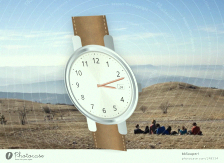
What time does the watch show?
3:12
